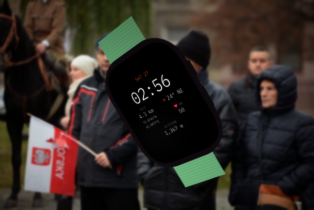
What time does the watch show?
2:56
